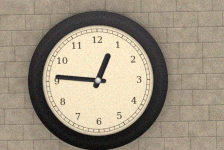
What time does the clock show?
12:46
